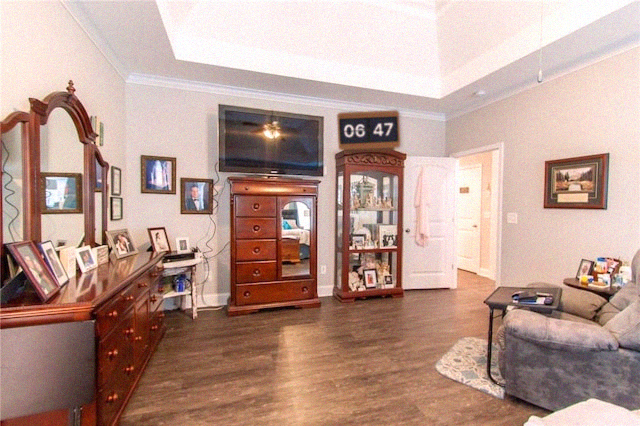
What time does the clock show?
6:47
